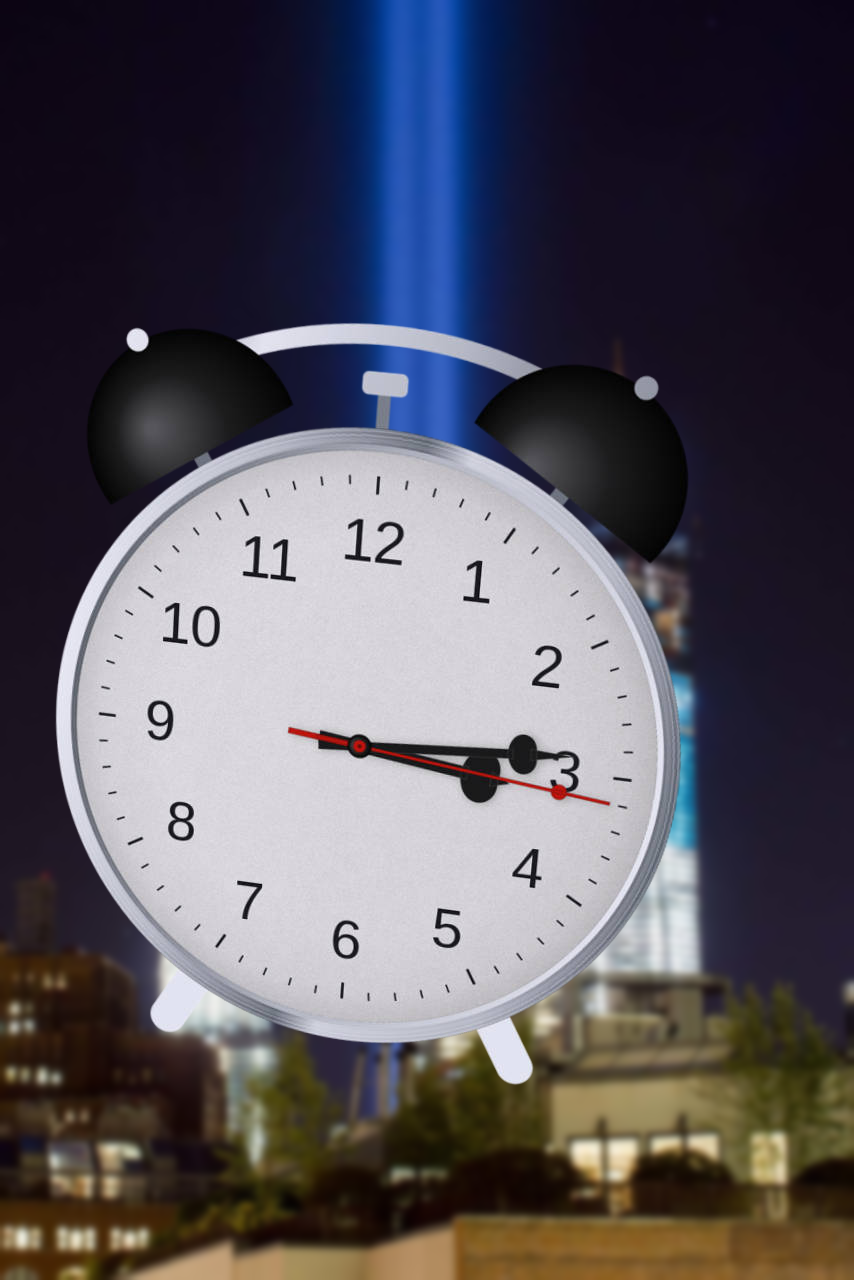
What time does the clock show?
3:14:16
